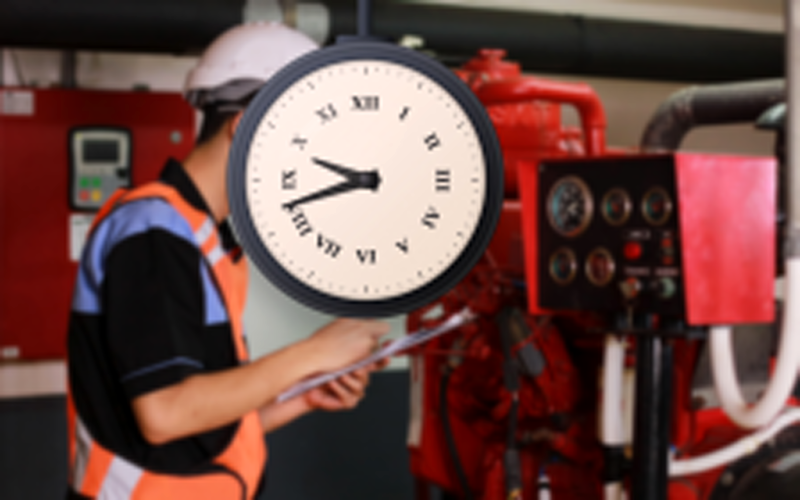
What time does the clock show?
9:42
